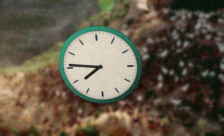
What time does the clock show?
7:46
